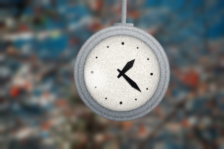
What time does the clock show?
1:22
